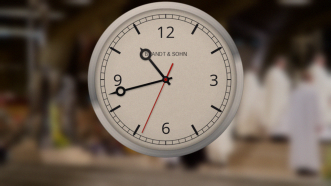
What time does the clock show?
10:42:34
